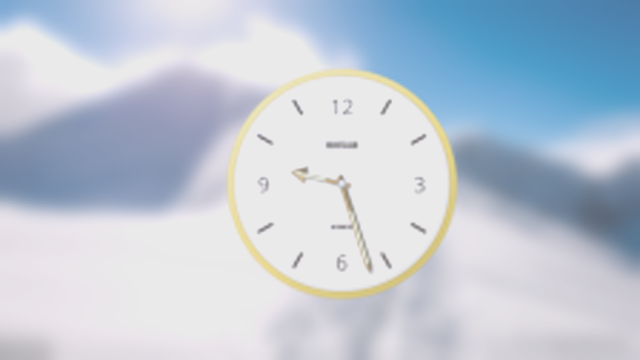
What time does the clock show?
9:27
